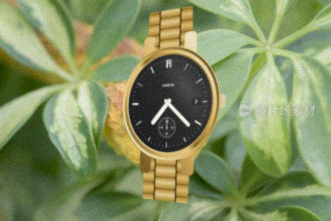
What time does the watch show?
7:22
